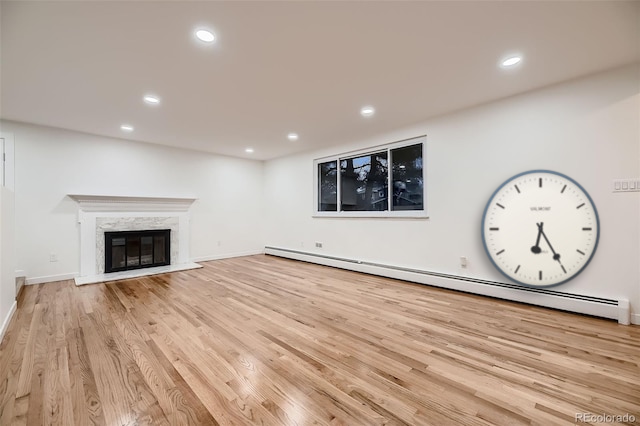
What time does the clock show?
6:25
